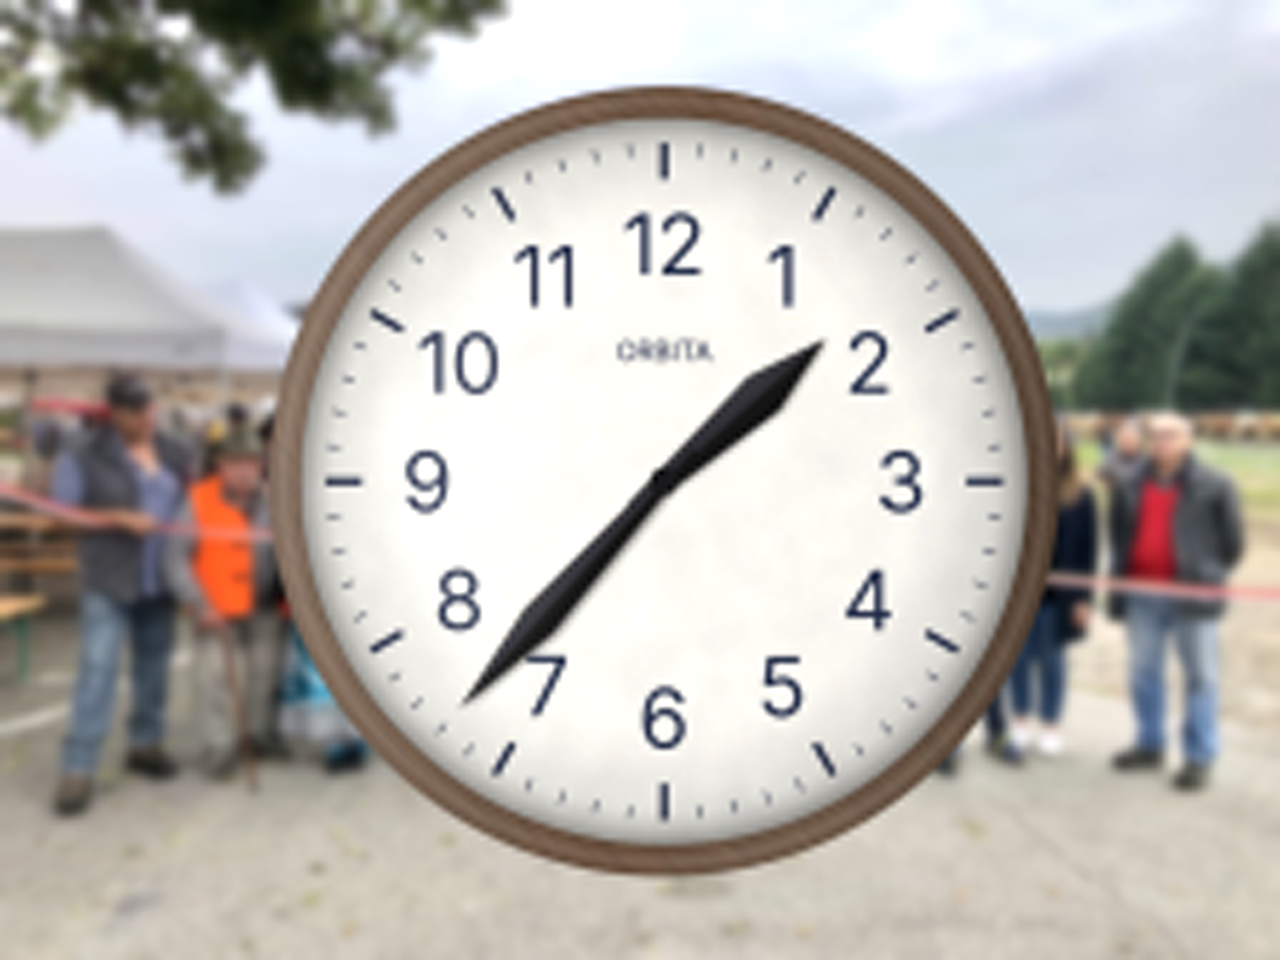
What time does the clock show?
1:37
